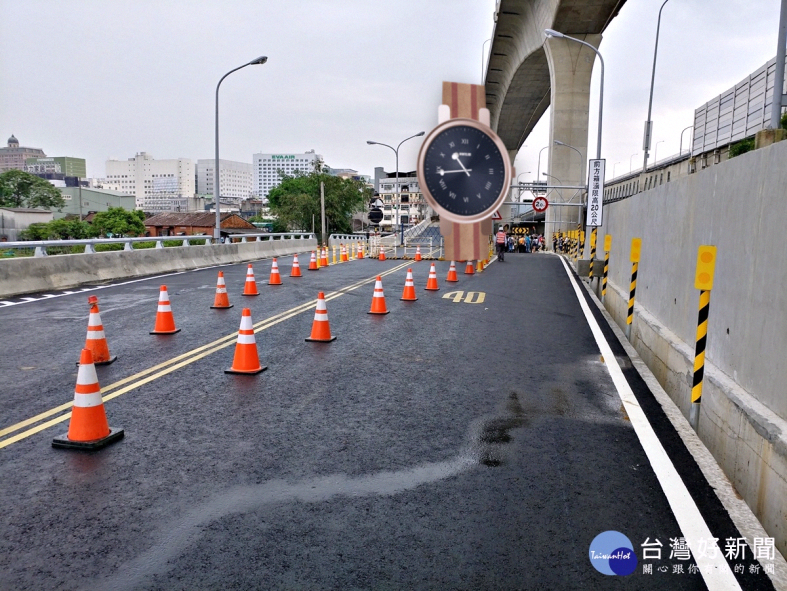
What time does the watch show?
10:44
